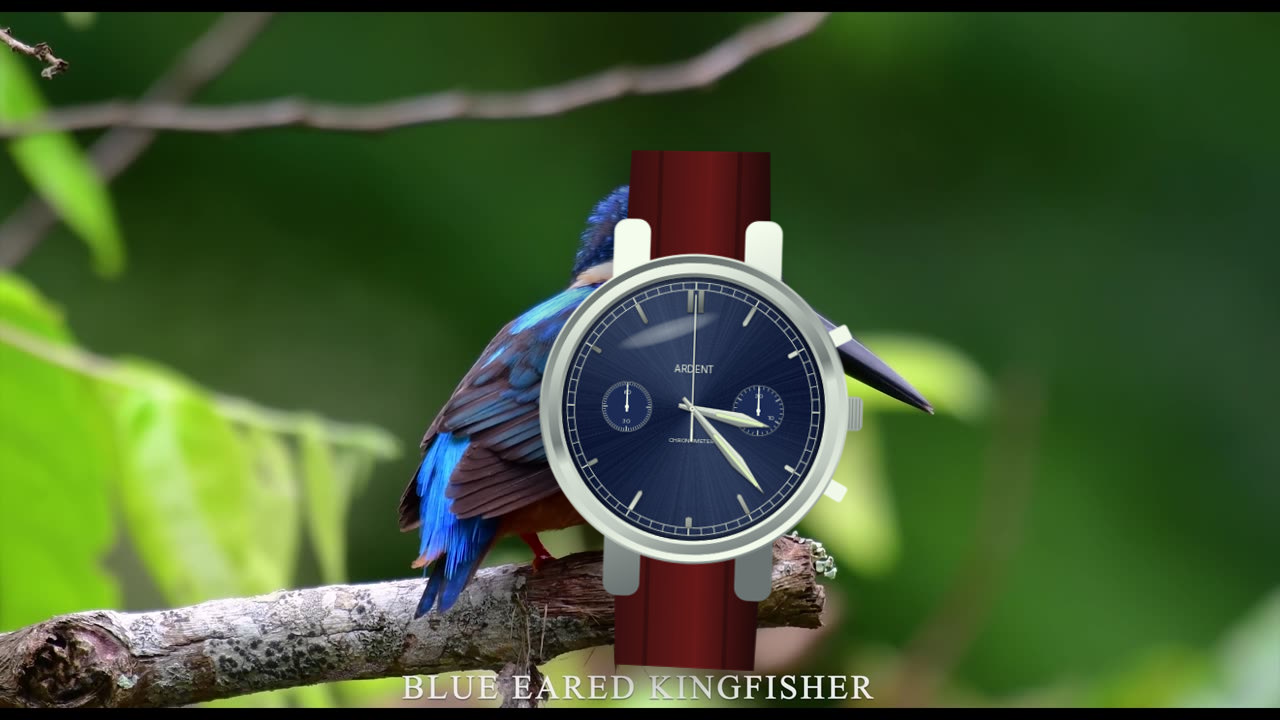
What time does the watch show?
3:23
